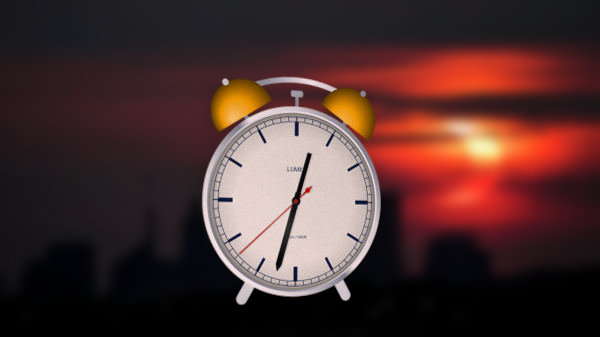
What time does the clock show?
12:32:38
